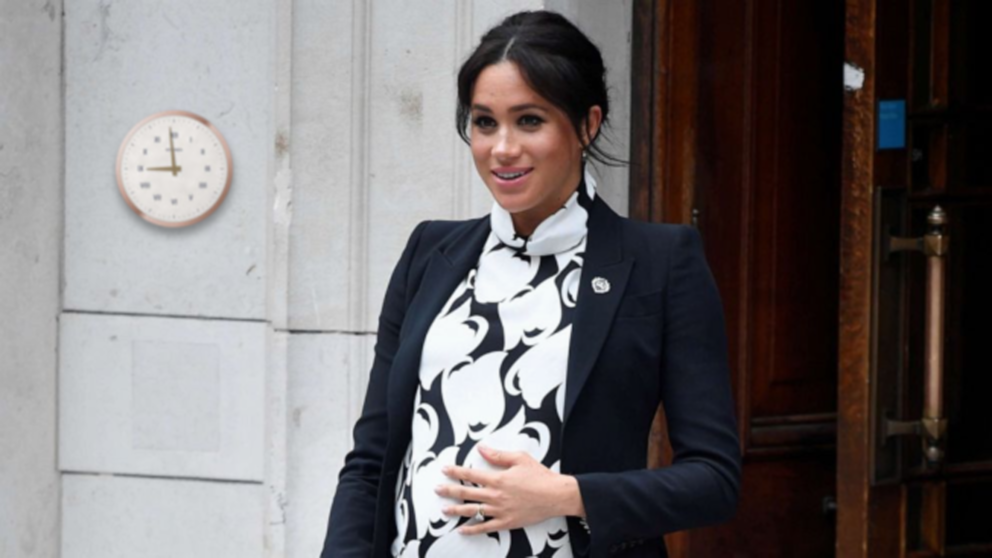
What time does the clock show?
8:59
